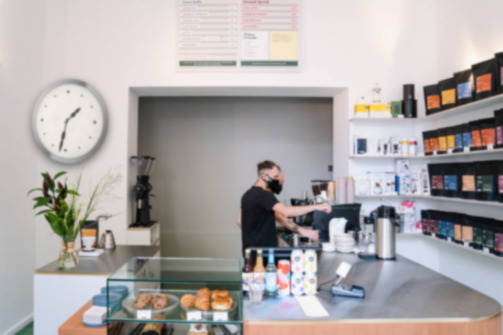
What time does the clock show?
1:32
